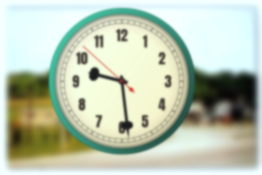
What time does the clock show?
9:28:52
